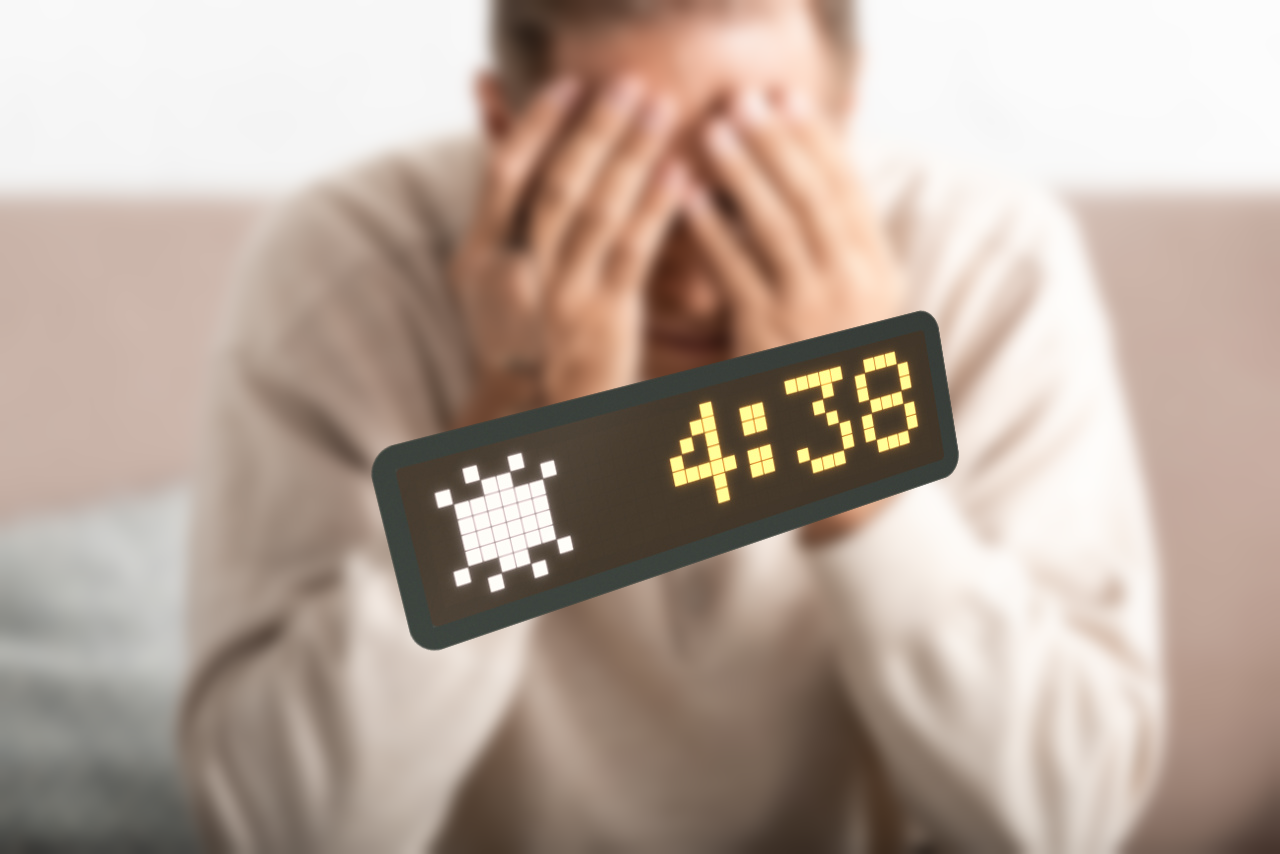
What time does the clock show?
4:38
